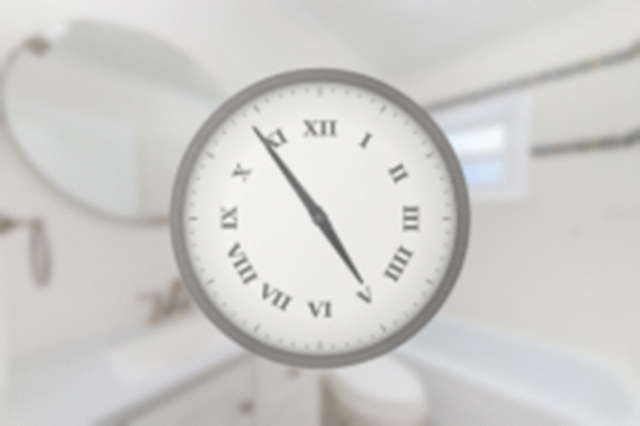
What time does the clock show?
4:54
